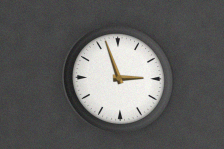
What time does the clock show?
2:57
